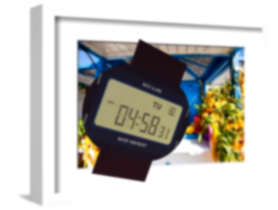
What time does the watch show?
4:58:31
